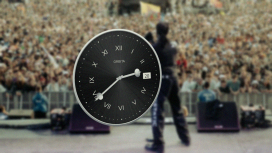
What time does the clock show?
2:39
